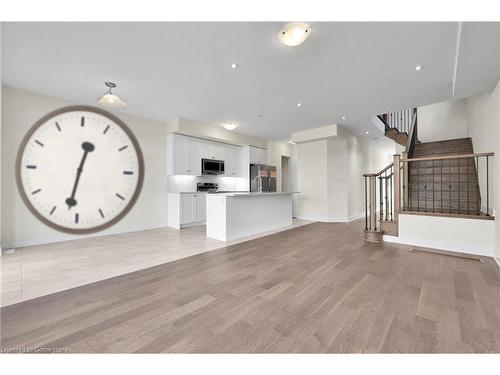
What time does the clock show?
12:32
